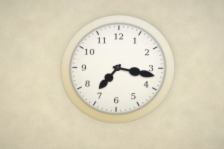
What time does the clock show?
7:17
